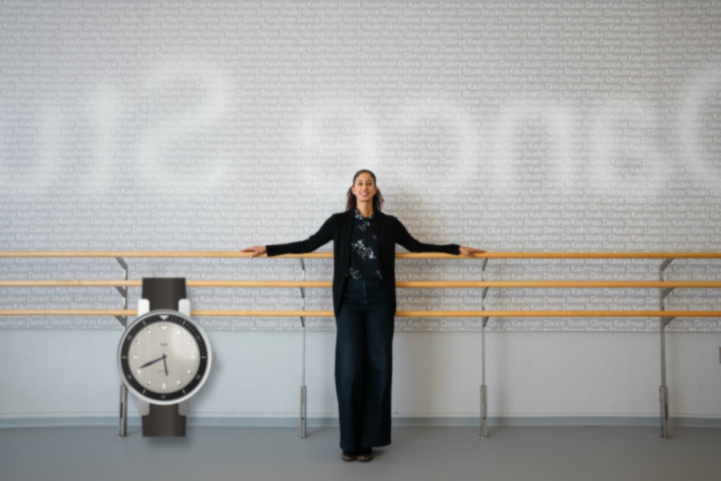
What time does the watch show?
5:41
